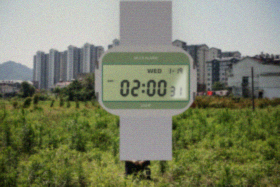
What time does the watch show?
2:00:31
